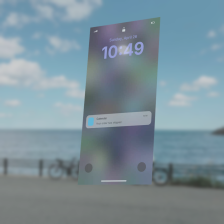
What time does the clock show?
10:49
